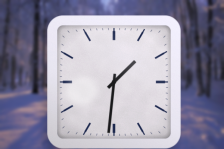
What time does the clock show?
1:31
